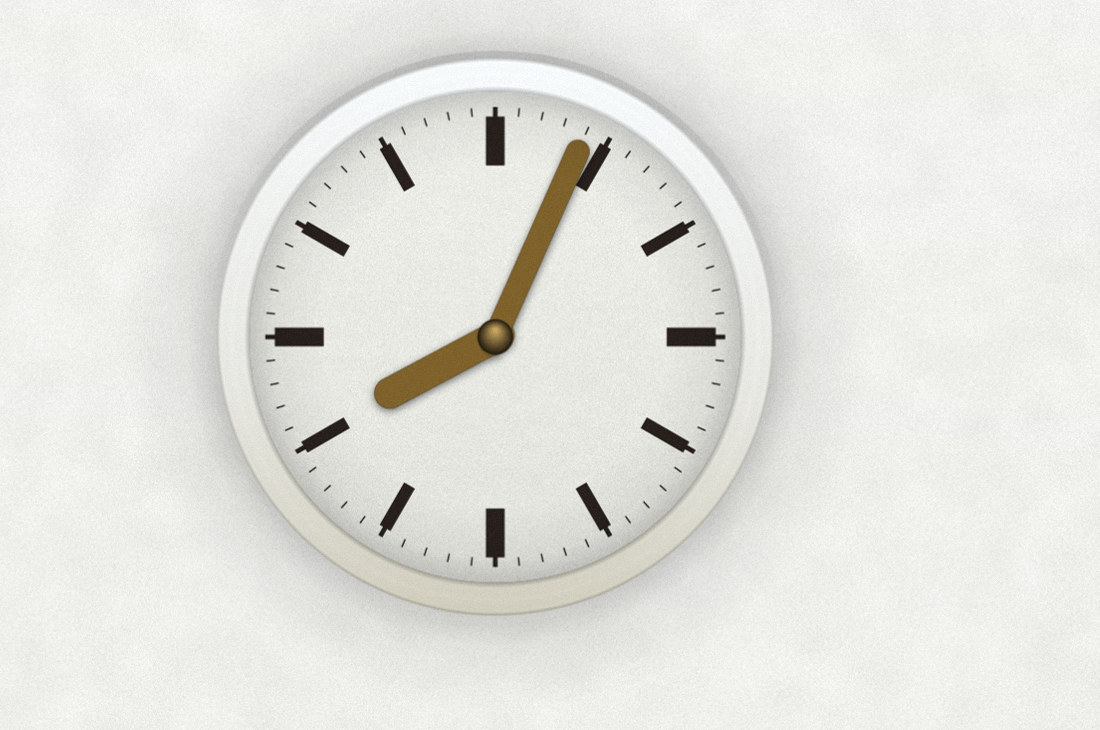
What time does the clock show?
8:04
